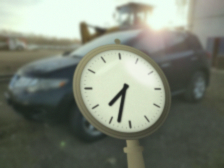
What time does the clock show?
7:33
